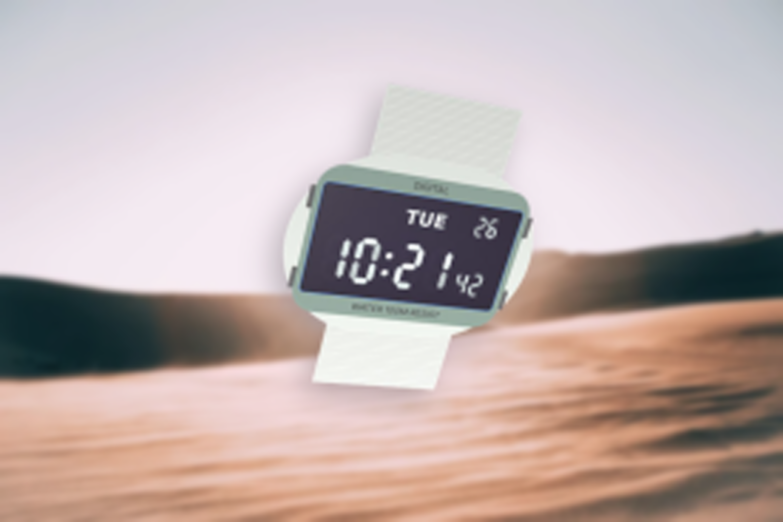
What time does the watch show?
10:21:42
